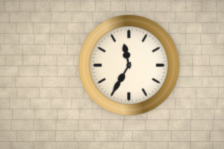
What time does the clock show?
11:35
